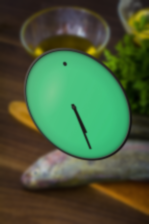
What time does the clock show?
5:28
